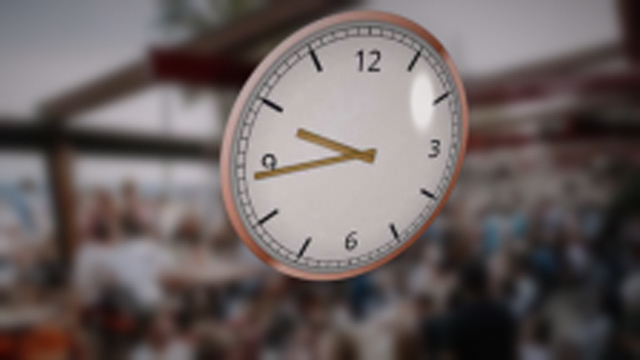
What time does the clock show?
9:44
